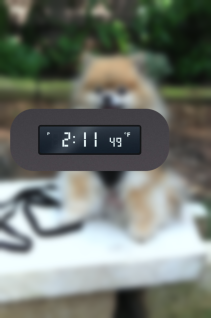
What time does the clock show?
2:11
